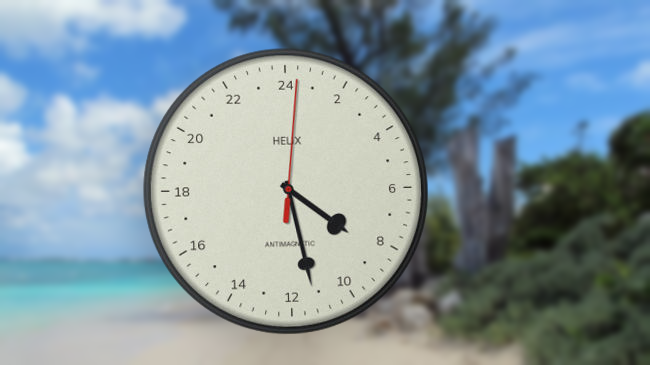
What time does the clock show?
8:28:01
